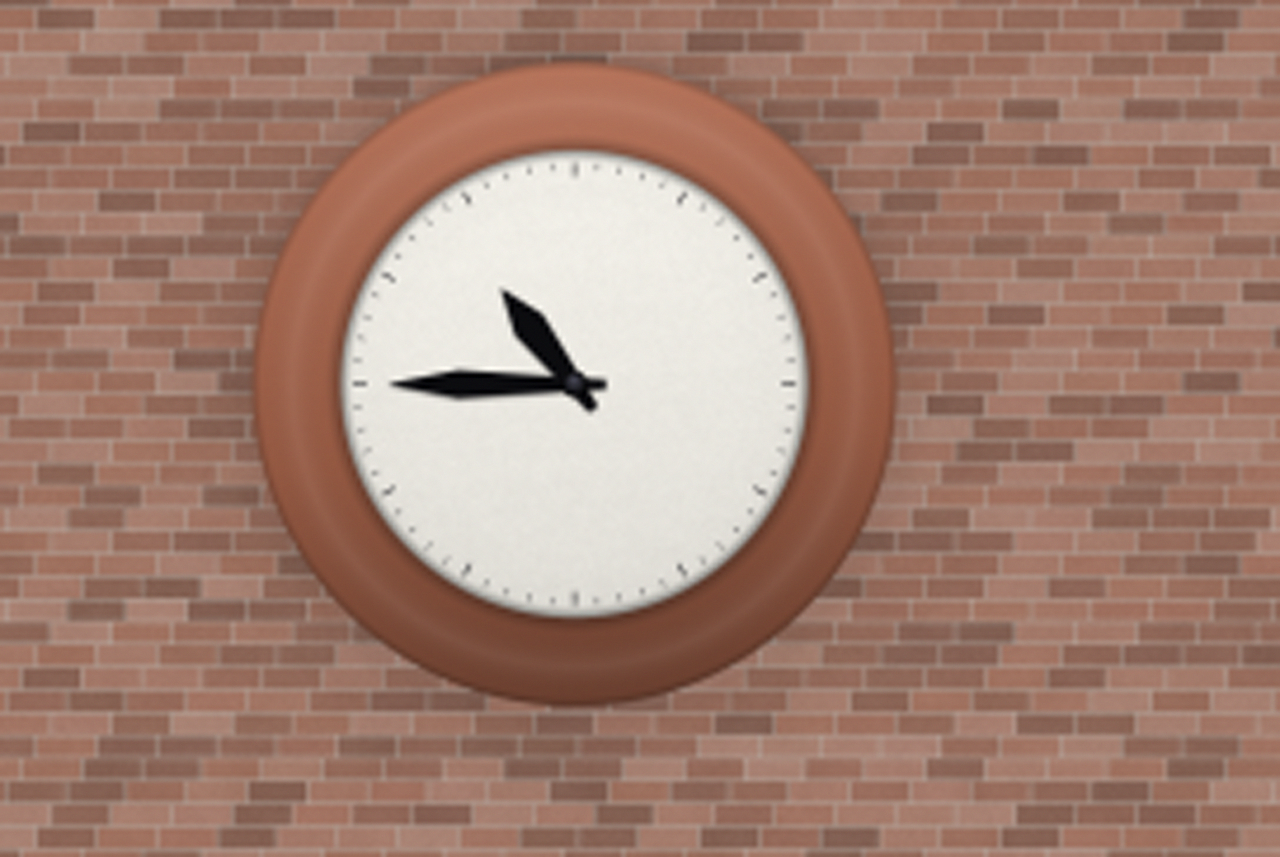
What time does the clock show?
10:45
